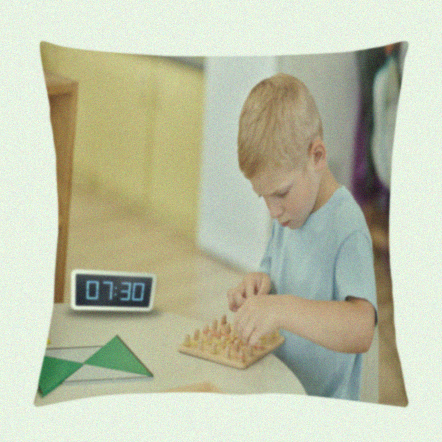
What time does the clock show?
7:30
